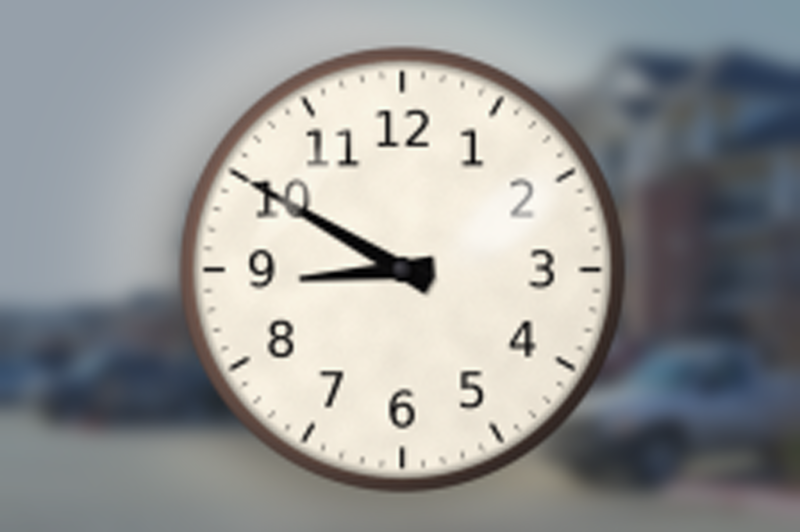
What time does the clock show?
8:50
